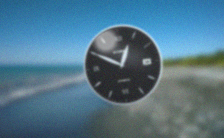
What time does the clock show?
12:50
